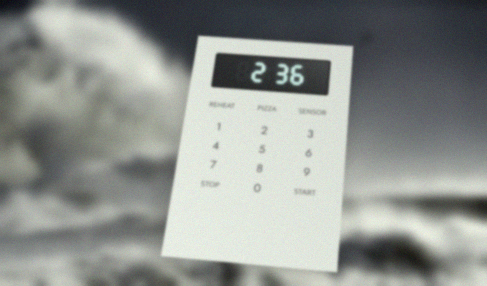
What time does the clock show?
2:36
